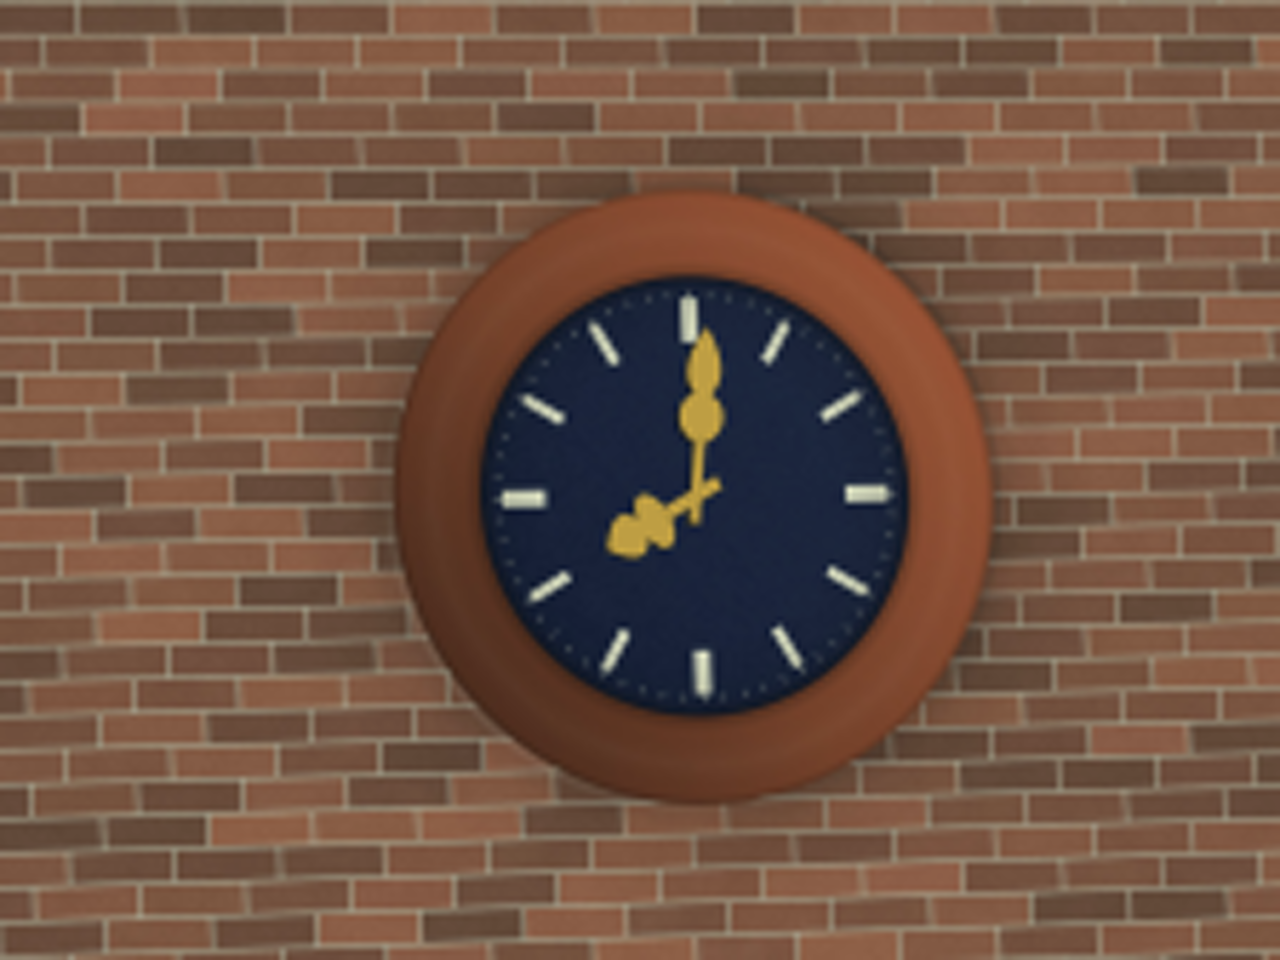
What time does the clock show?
8:01
